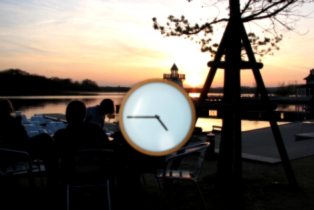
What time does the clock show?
4:45
